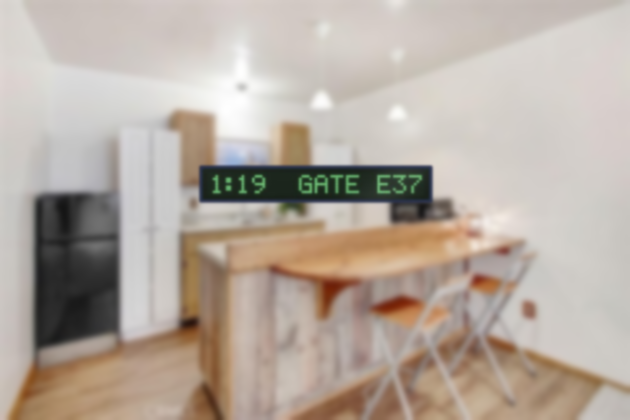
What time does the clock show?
1:19
